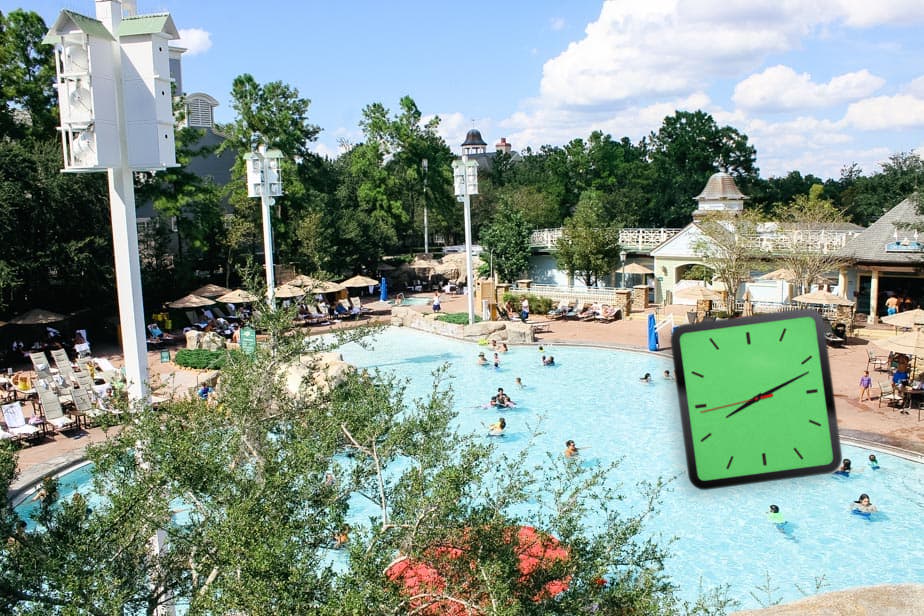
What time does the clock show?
8:11:44
